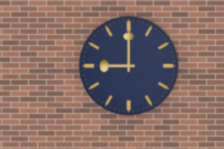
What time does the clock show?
9:00
